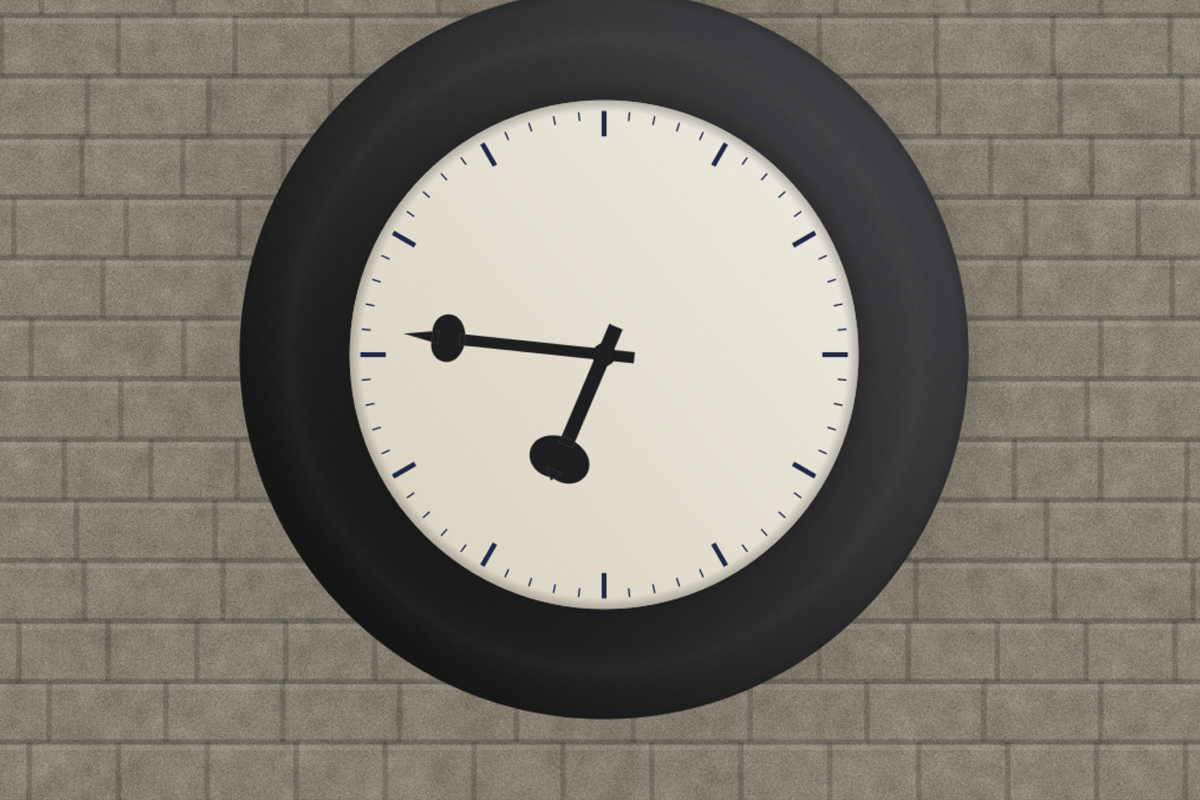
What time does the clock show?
6:46
